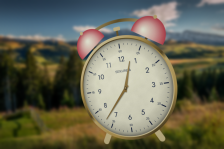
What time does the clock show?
12:37
